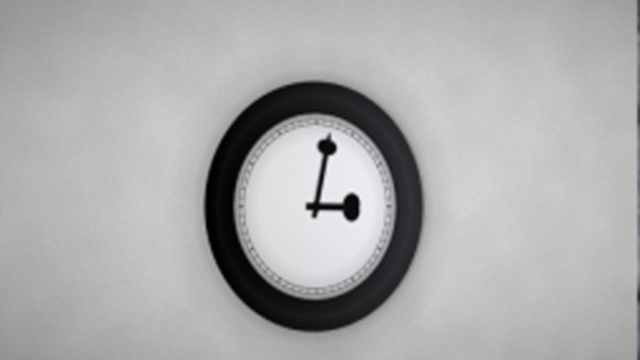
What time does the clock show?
3:02
